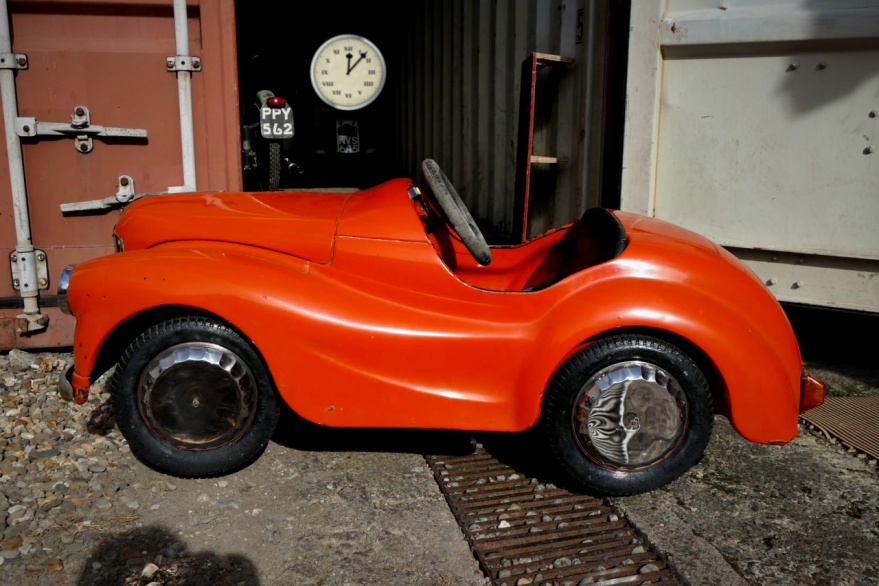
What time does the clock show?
12:07
